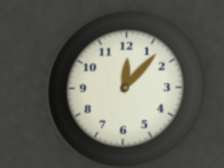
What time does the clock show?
12:07
